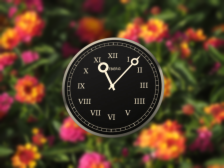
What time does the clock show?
11:07
